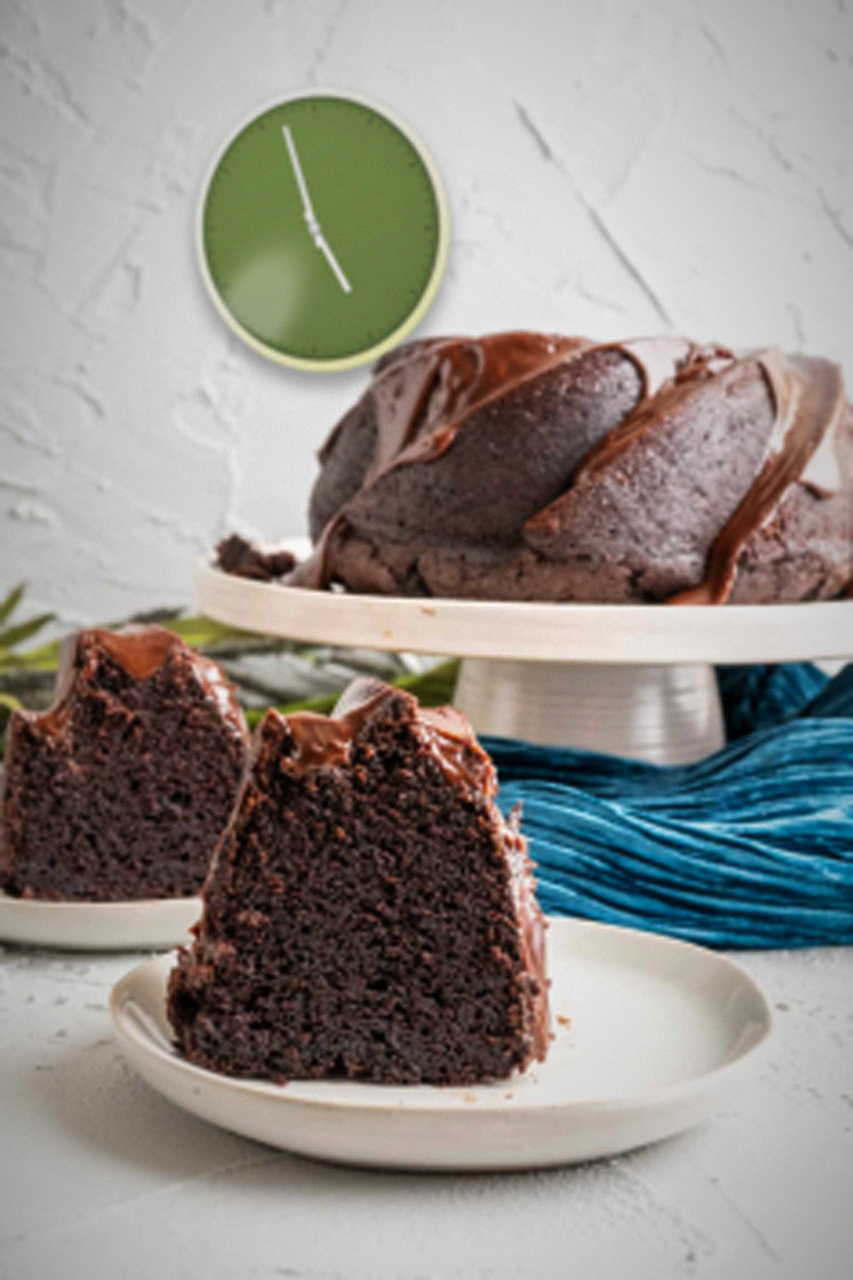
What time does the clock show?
4:57
